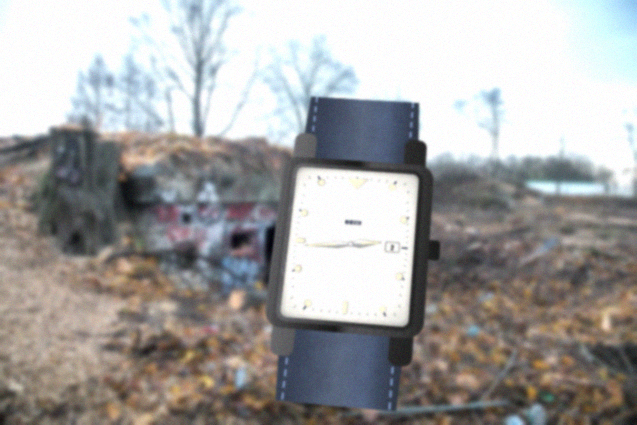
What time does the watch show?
2:44
